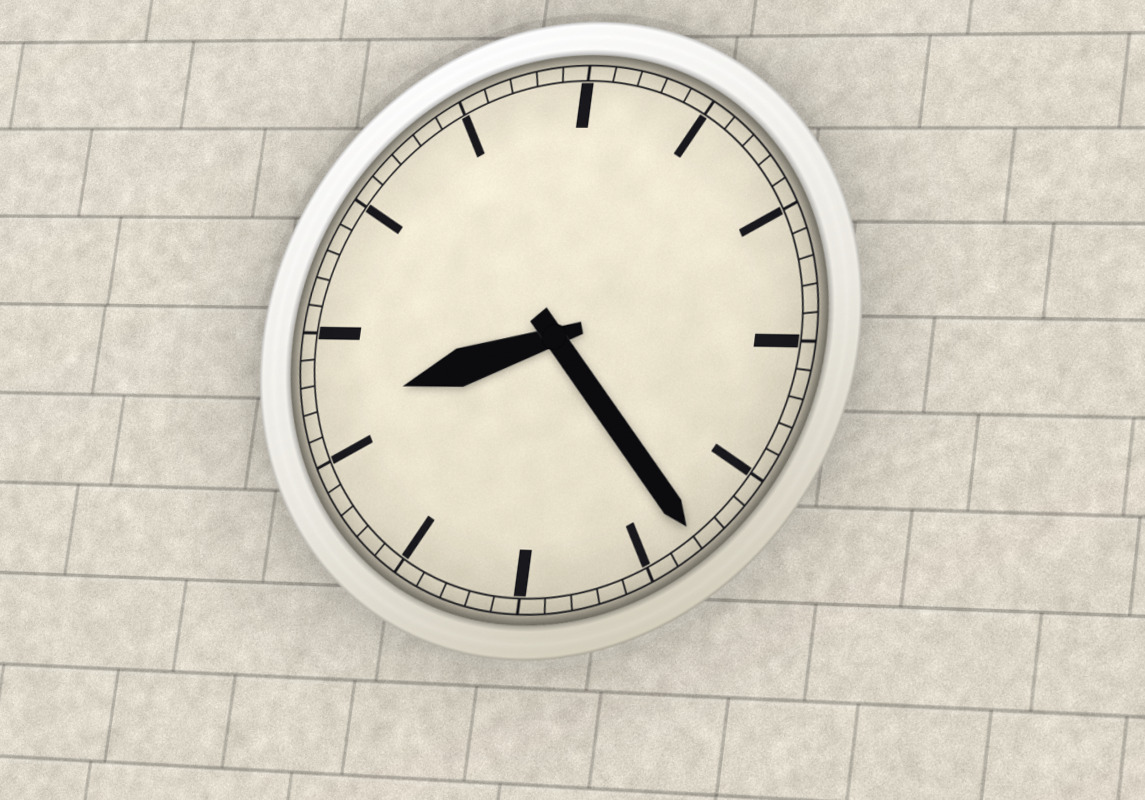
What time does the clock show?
8:23
